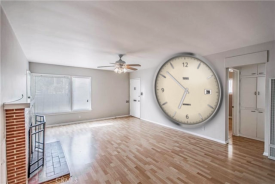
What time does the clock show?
6:52
